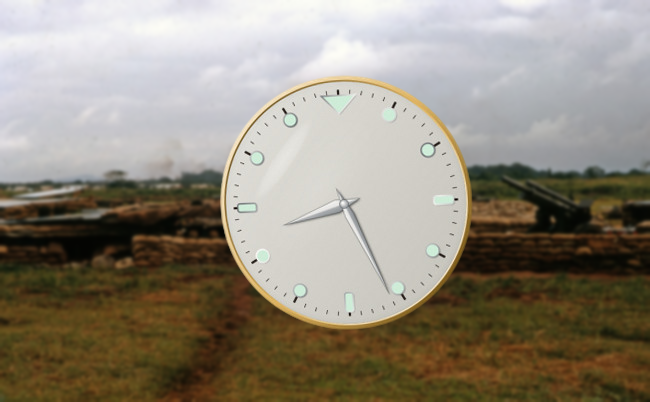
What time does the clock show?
8:26
